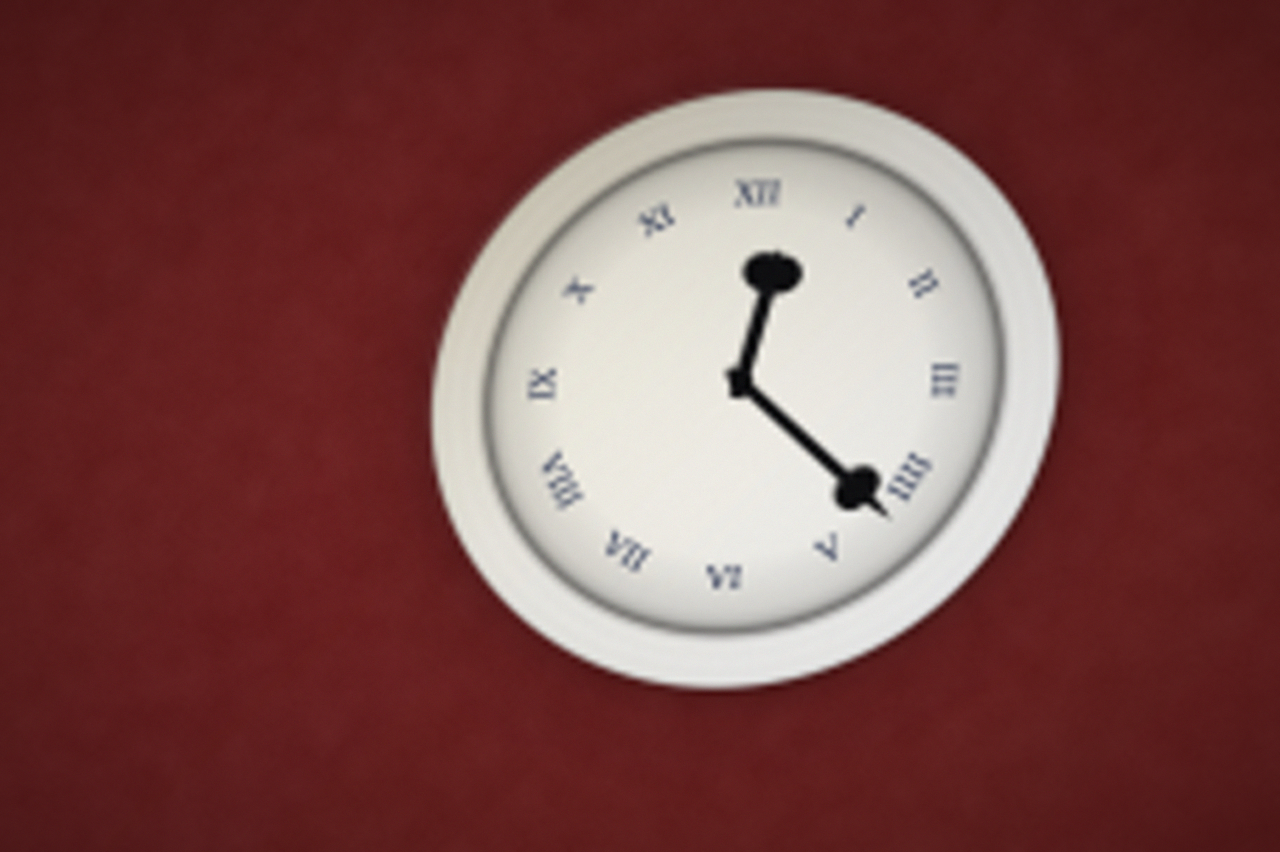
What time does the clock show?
12:22
